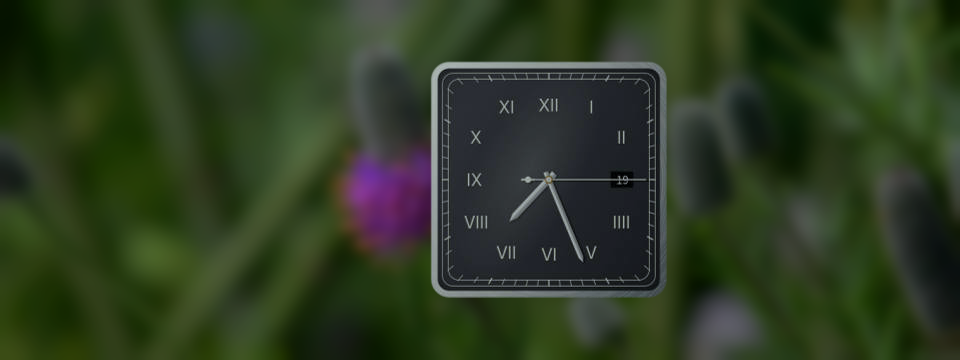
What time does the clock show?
7:26:15
